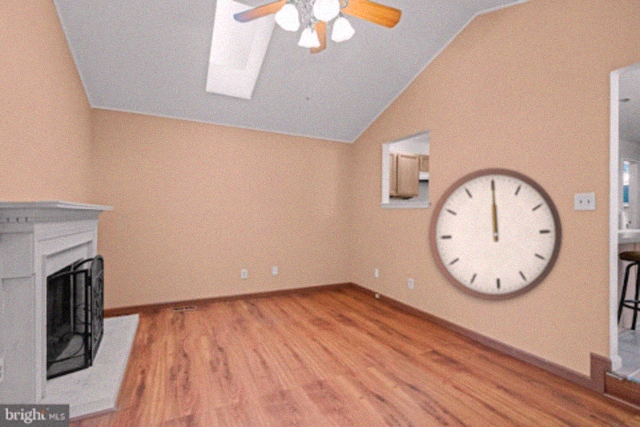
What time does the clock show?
12:00
